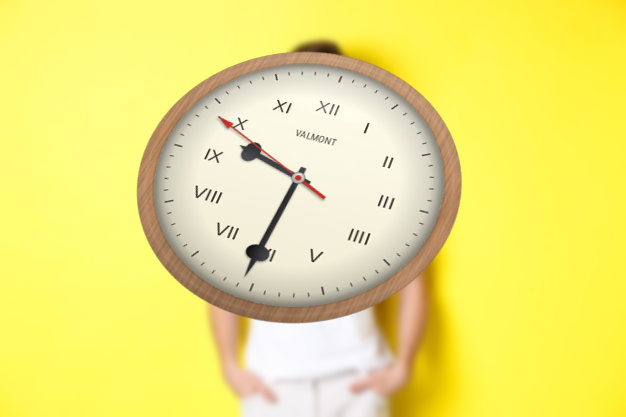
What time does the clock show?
9:30:49
